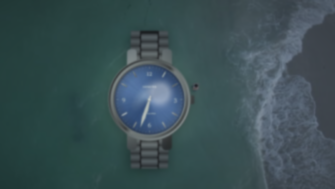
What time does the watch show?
6:33
